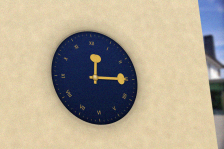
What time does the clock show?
12:15
